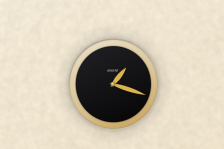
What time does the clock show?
1:18
